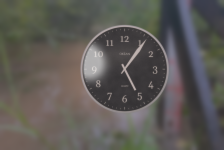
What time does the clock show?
5:06
